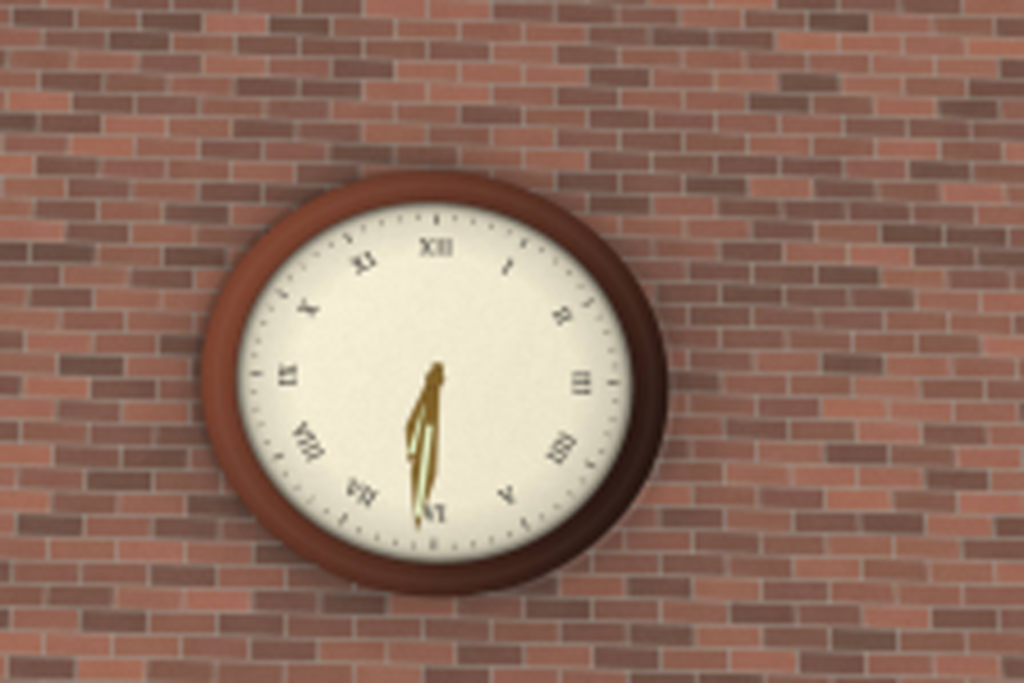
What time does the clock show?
6:31
